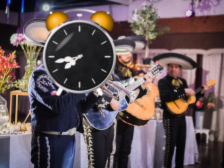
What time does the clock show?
7:43
